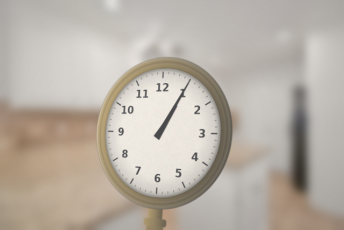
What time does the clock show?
1:05
